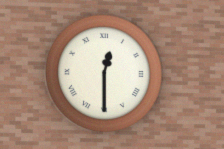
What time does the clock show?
12:30
